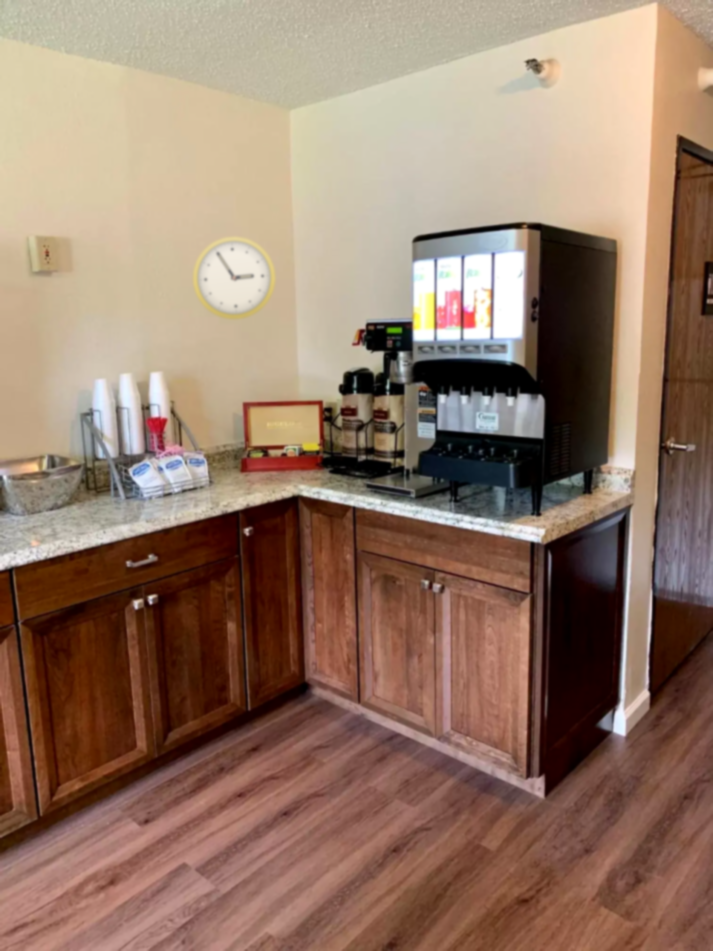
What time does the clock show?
2:55
